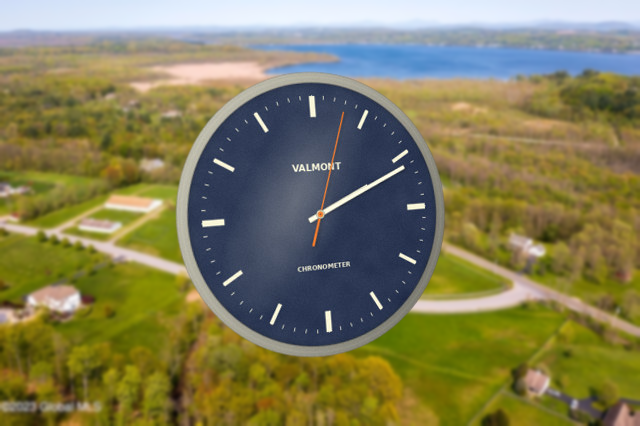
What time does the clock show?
2:11:03
